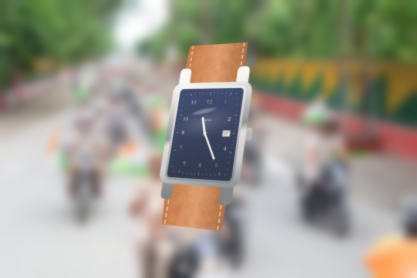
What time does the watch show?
11:25
